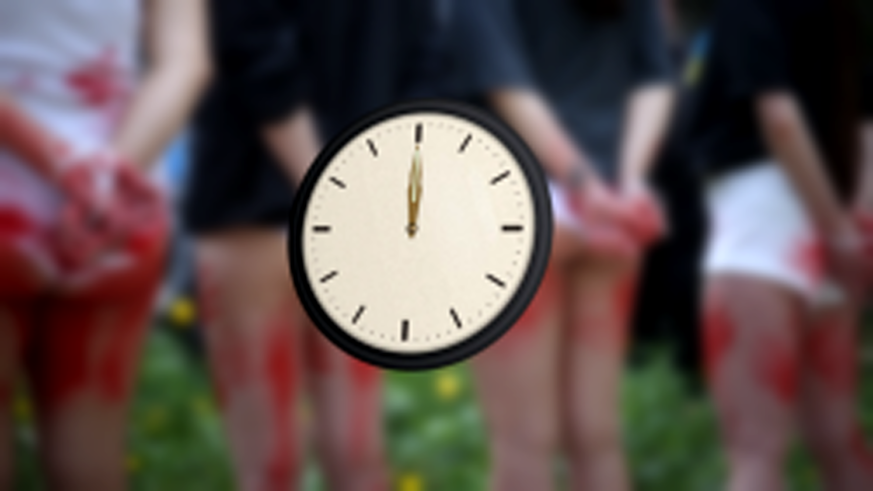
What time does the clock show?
12:00
